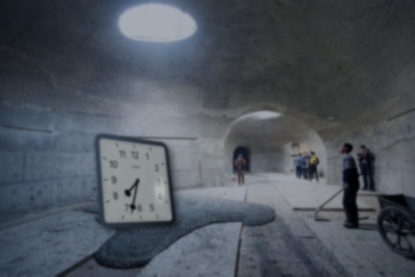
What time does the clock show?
7:33
